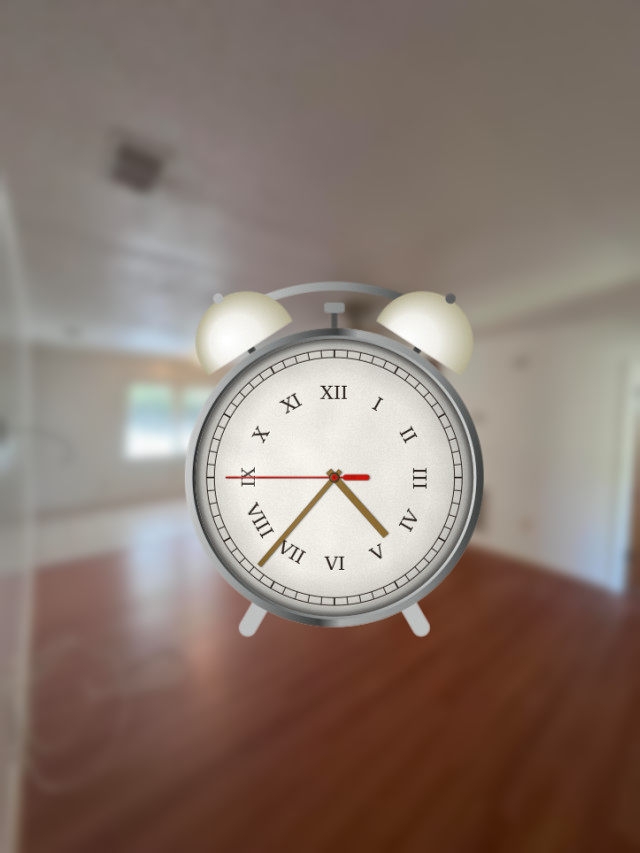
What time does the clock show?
4:36:45
